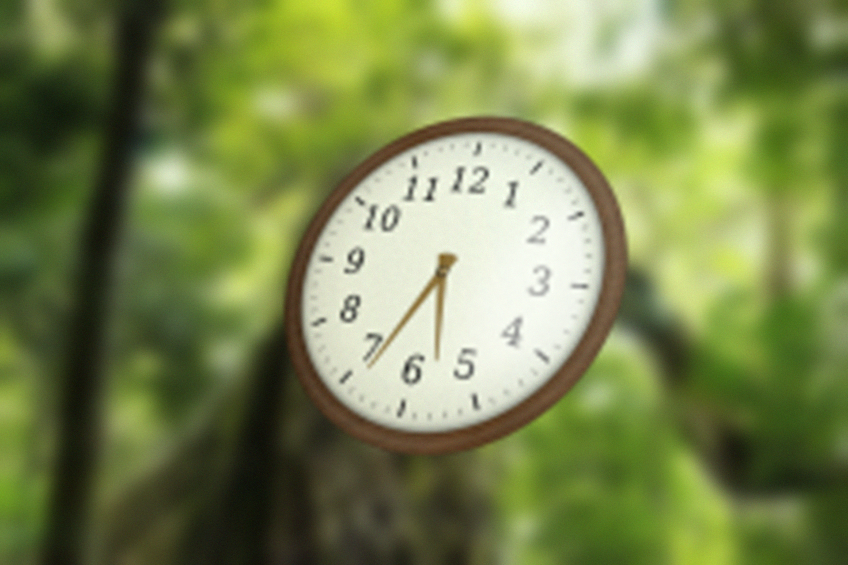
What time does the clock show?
5:34
